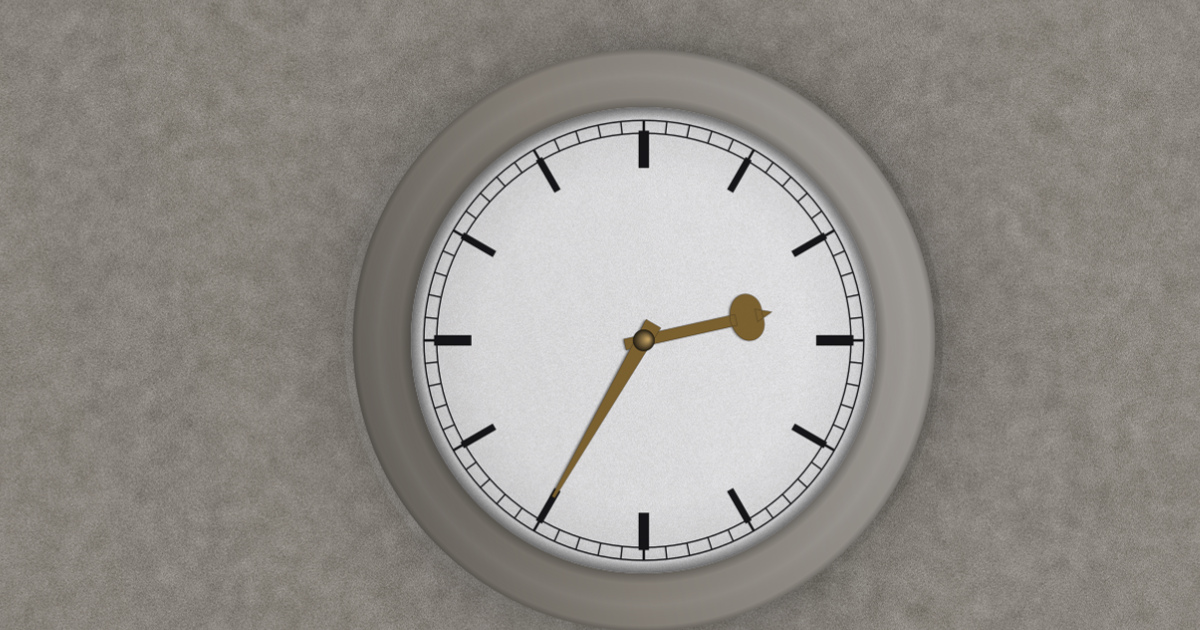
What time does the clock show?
2:35
